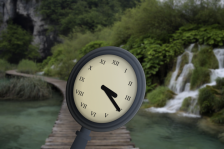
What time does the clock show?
3:20
